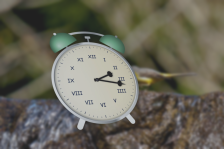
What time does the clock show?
2:17
